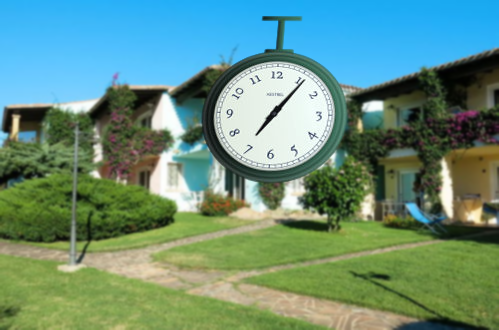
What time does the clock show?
7:06
